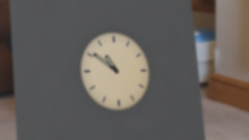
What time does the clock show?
10:51
